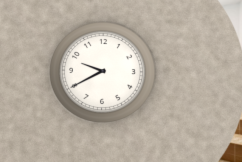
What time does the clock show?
9:40
